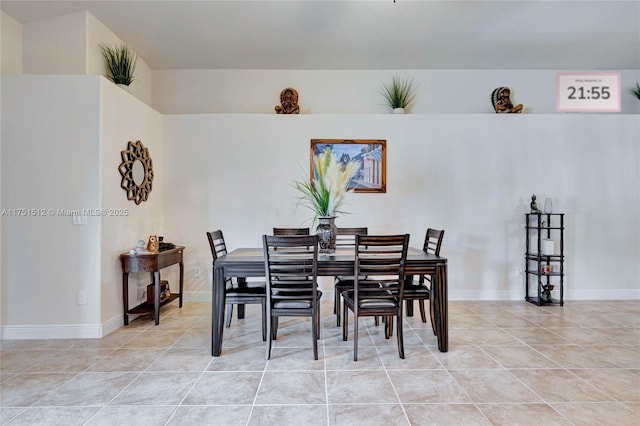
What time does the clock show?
21:55
